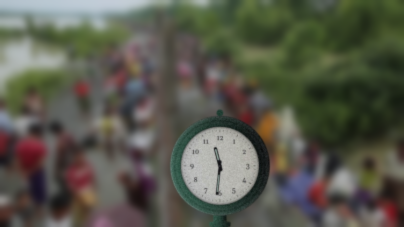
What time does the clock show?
11:31
